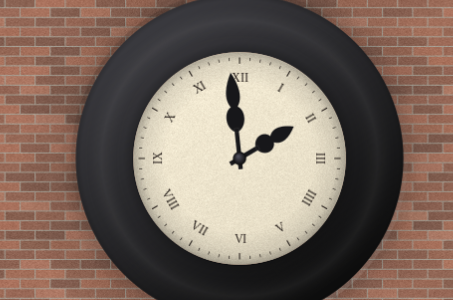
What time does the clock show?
1:59
